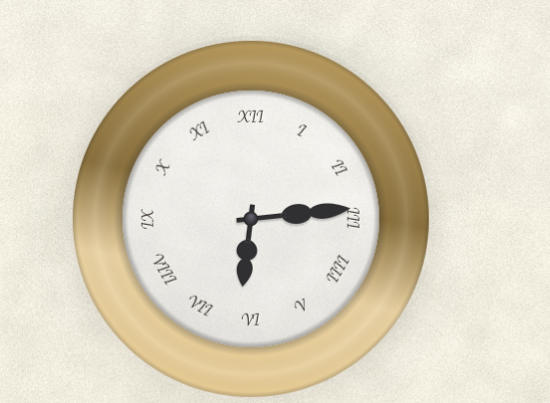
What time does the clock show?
6:14
